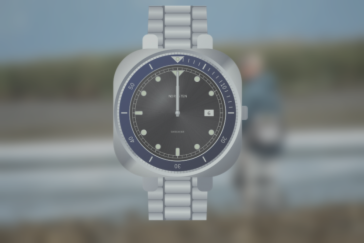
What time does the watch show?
12:00
